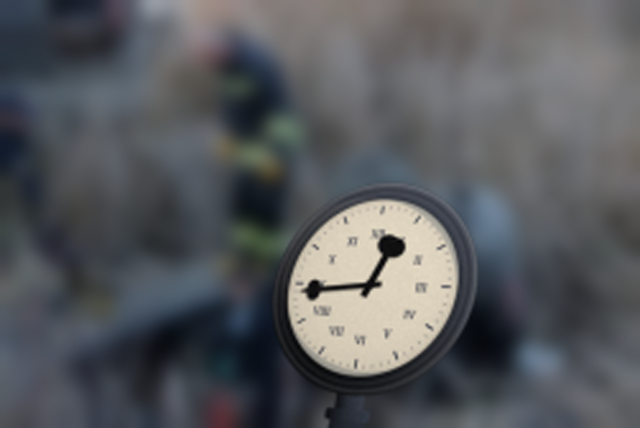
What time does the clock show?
12:44
